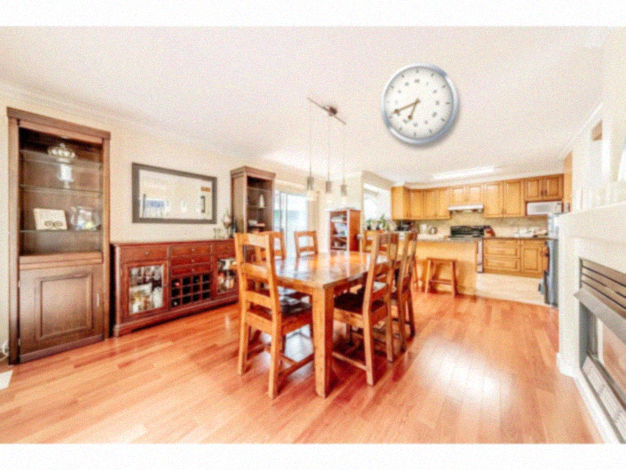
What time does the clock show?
6:41
